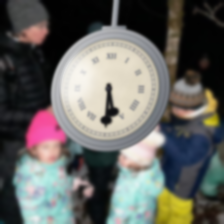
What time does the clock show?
5:30
